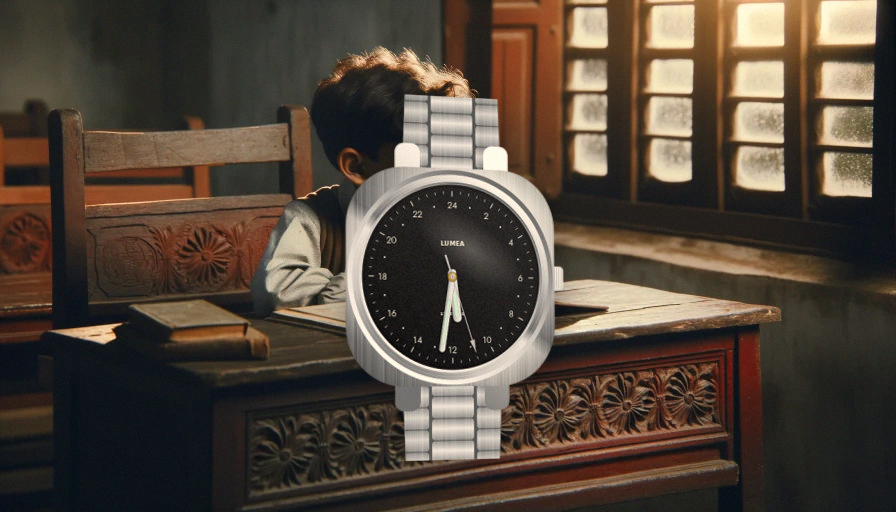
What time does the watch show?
11:31:27
